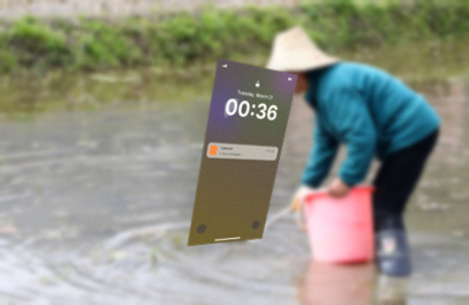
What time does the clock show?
0:36
